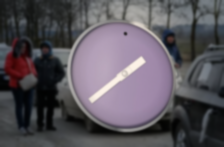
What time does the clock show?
1:38
